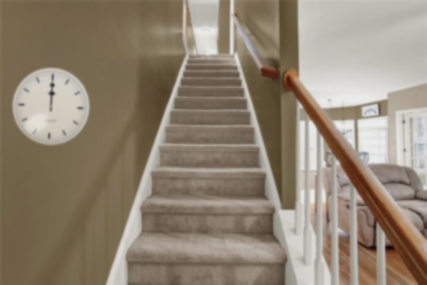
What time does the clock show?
12:00
